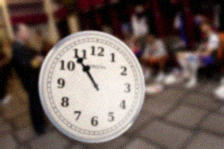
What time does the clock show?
10:54
